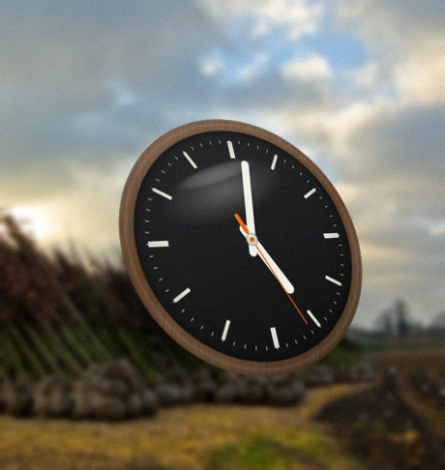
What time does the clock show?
5:01:26
